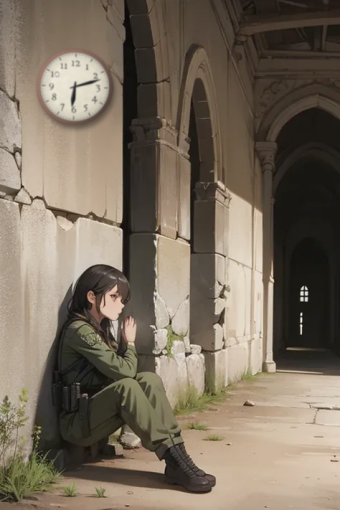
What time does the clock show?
6:12
